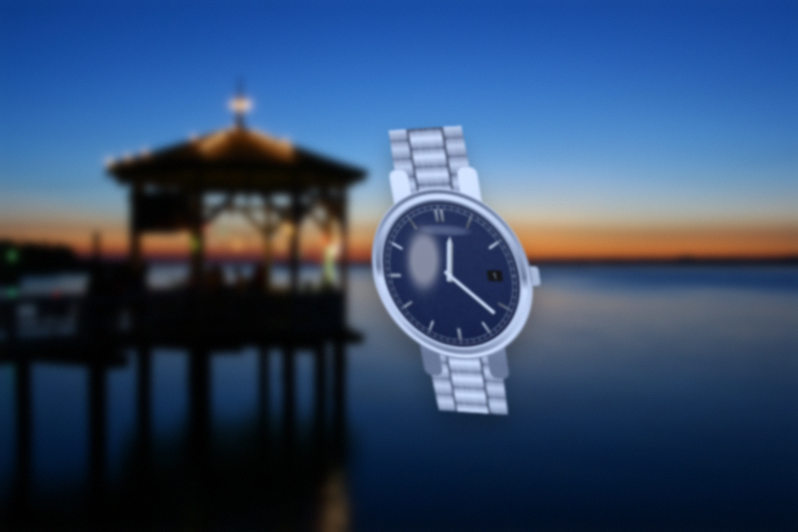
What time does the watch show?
12:22
